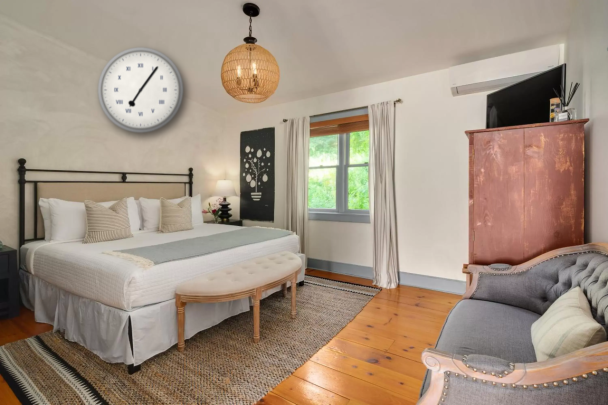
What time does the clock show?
7:06
